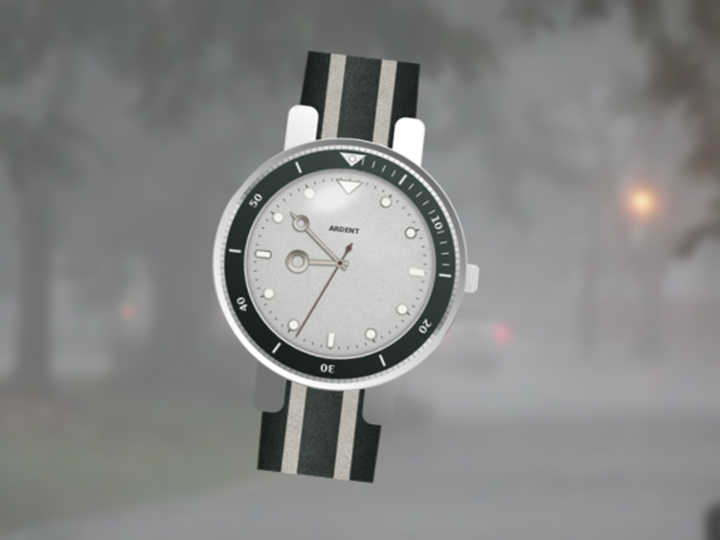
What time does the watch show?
8:51:34
